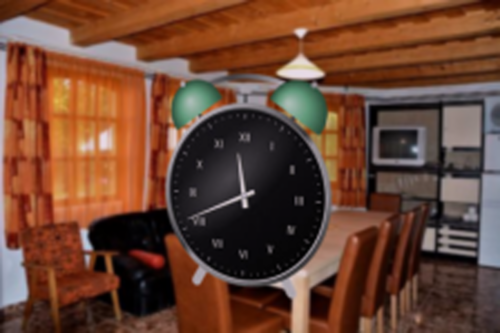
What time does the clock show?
11:41
